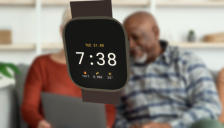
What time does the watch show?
7:38
